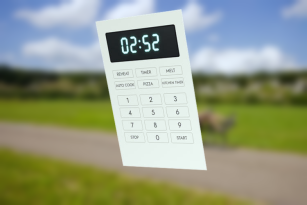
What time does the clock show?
2:52
